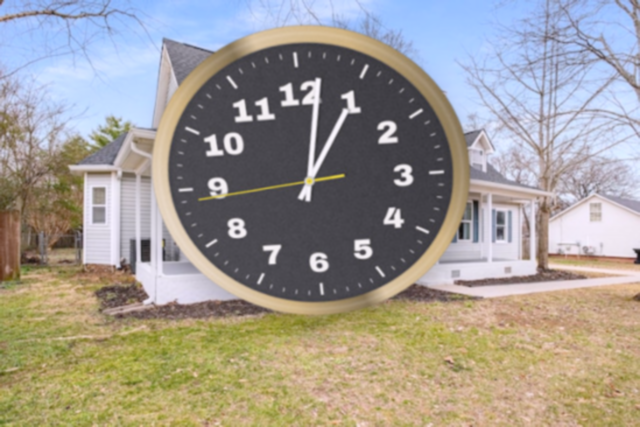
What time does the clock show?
1:01:44
